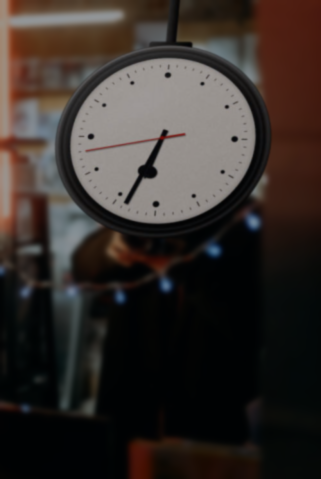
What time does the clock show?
6:33:43
